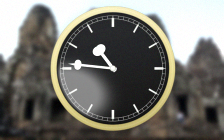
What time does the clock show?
10:46
